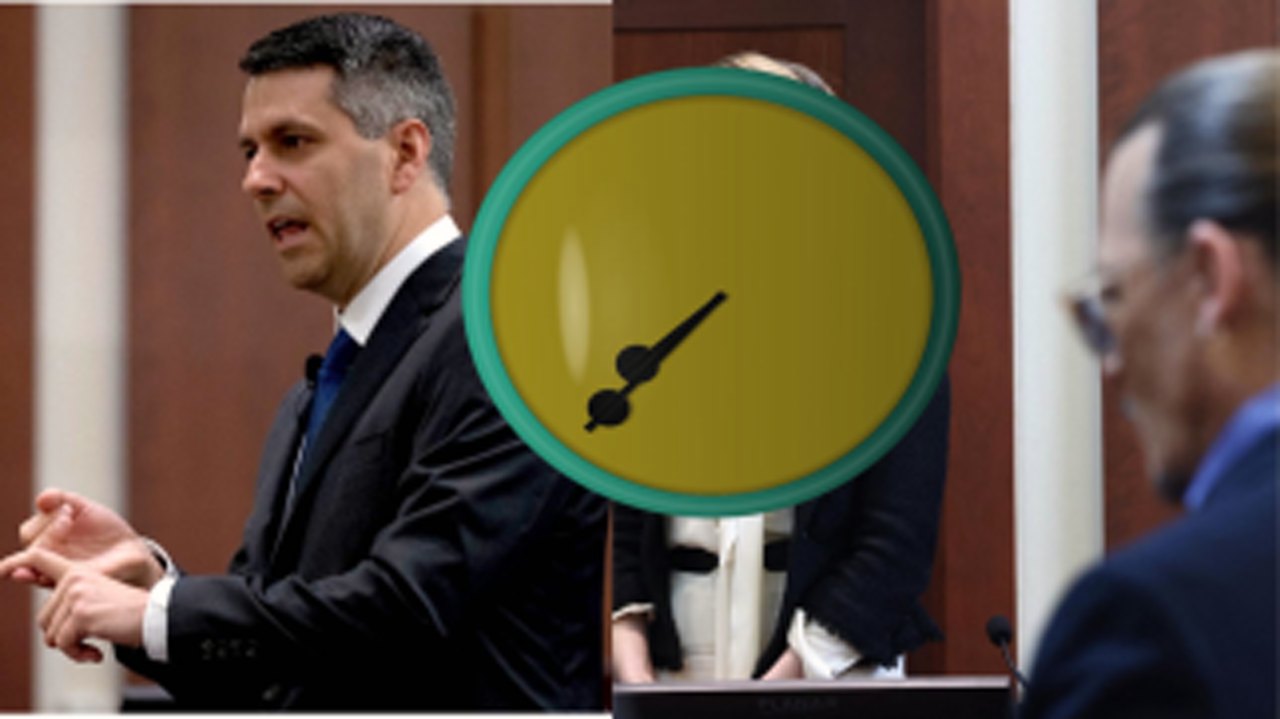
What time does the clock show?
7:37
